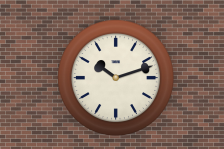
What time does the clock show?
10:12
